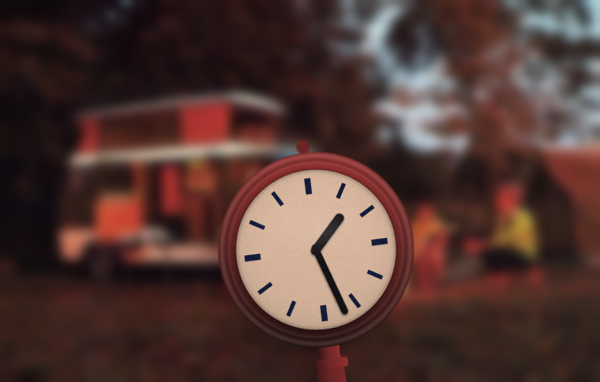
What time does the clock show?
1:27
